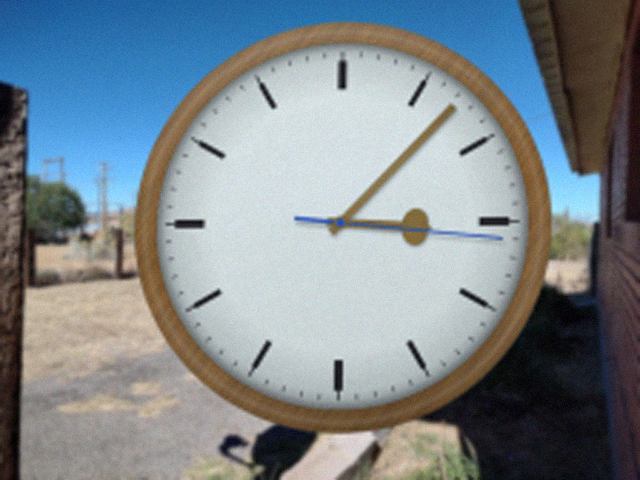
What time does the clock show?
3:07:16
